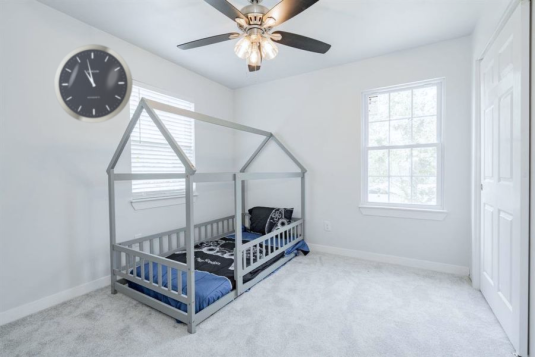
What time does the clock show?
10:58
